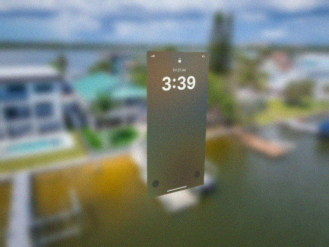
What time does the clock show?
3:39
